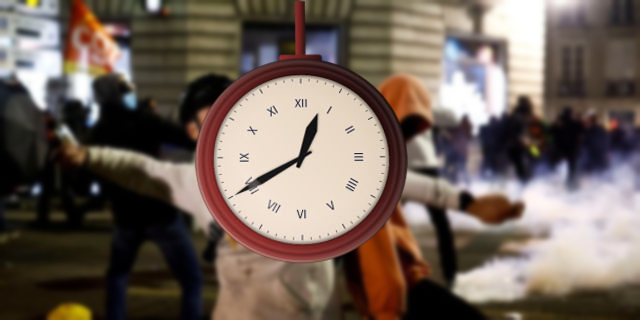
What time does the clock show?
12:40
